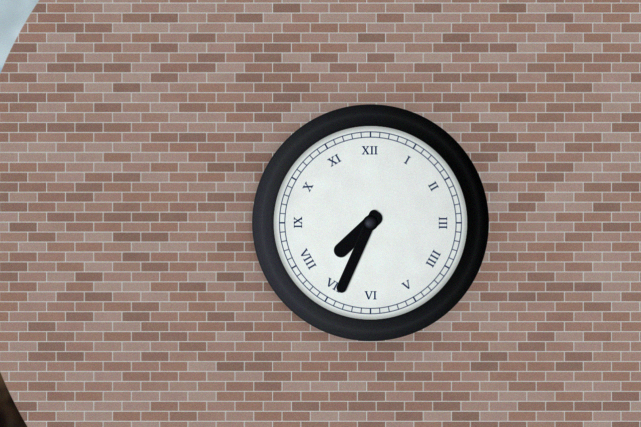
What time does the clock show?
7:34
